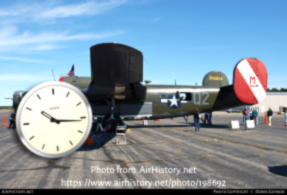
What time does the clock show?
10:16
